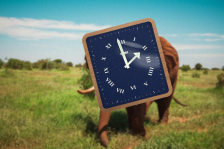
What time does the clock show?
1:59
